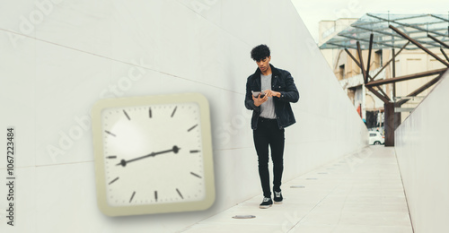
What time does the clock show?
2:43
